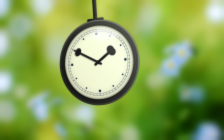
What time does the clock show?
1:50
